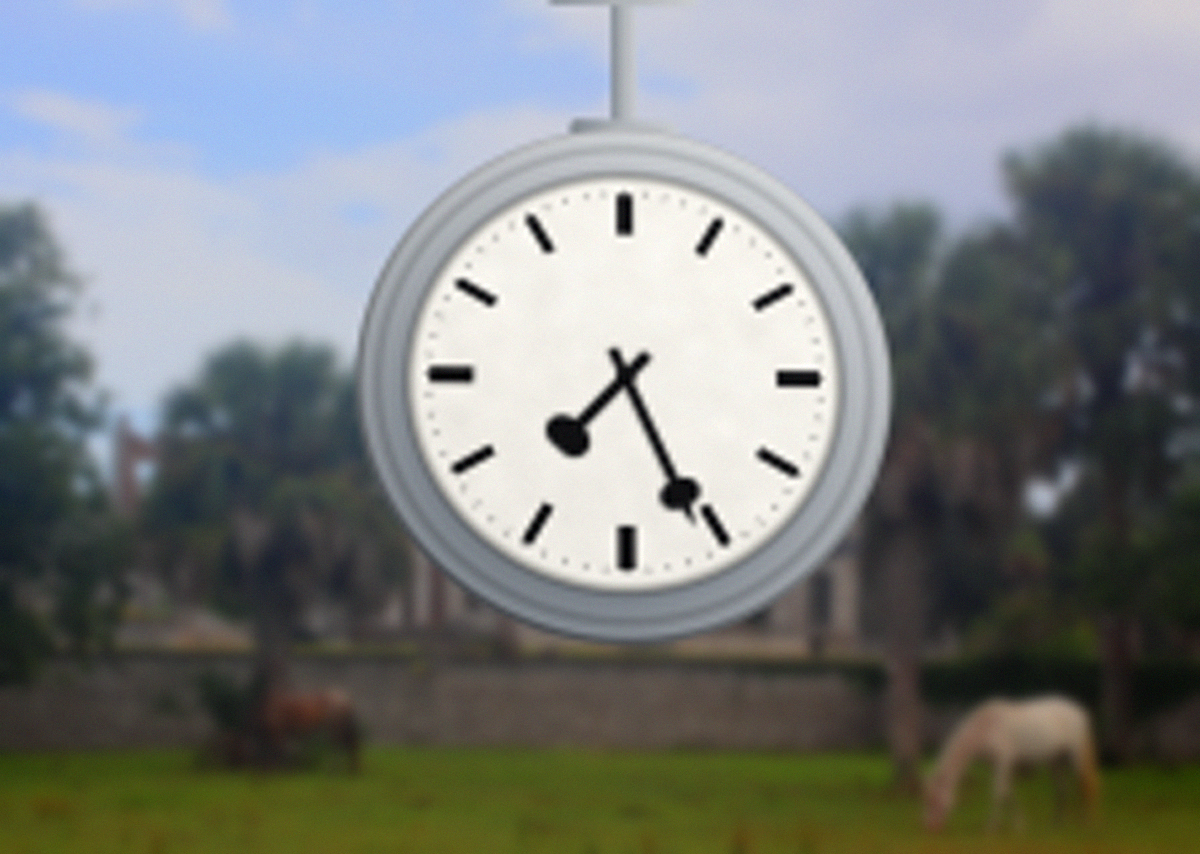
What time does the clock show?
7:26
